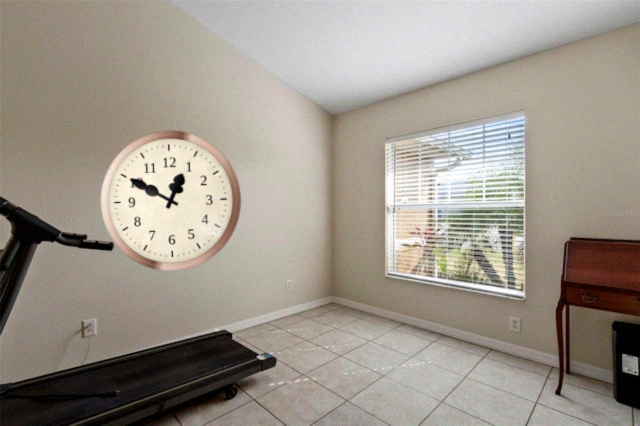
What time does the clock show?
12:50
